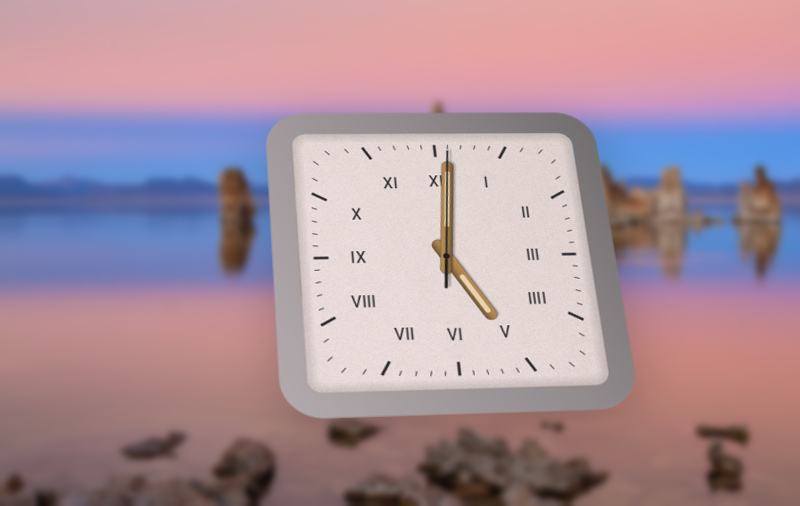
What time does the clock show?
5:01:01
